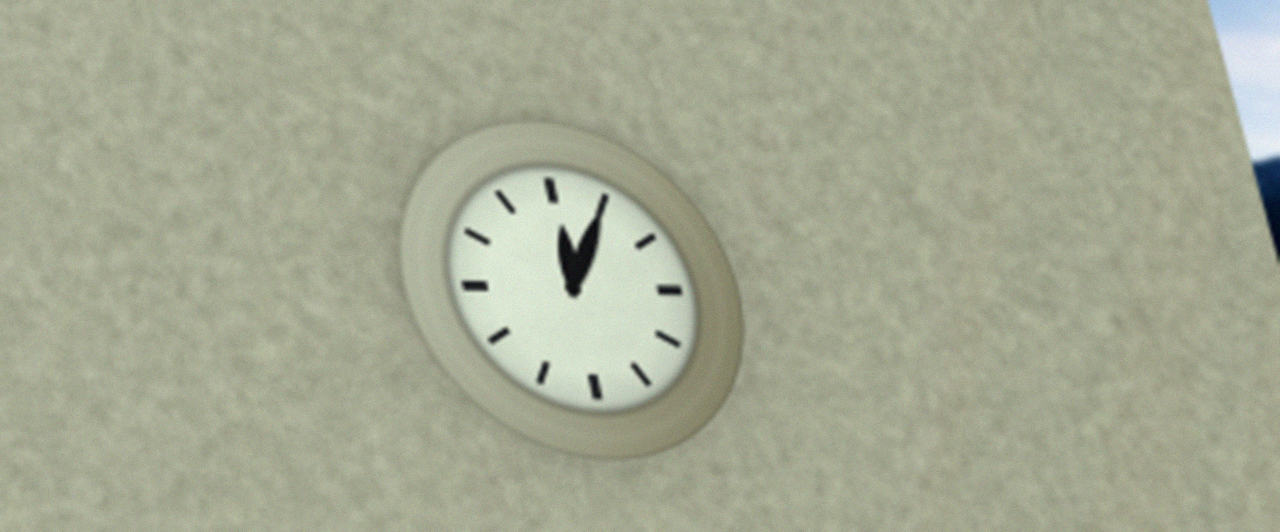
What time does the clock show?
12:05
